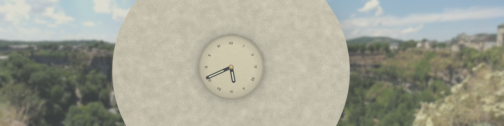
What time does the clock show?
5:41
